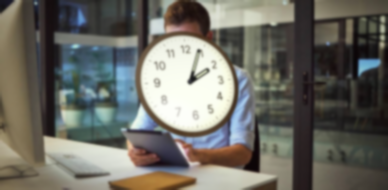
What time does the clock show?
2:04
